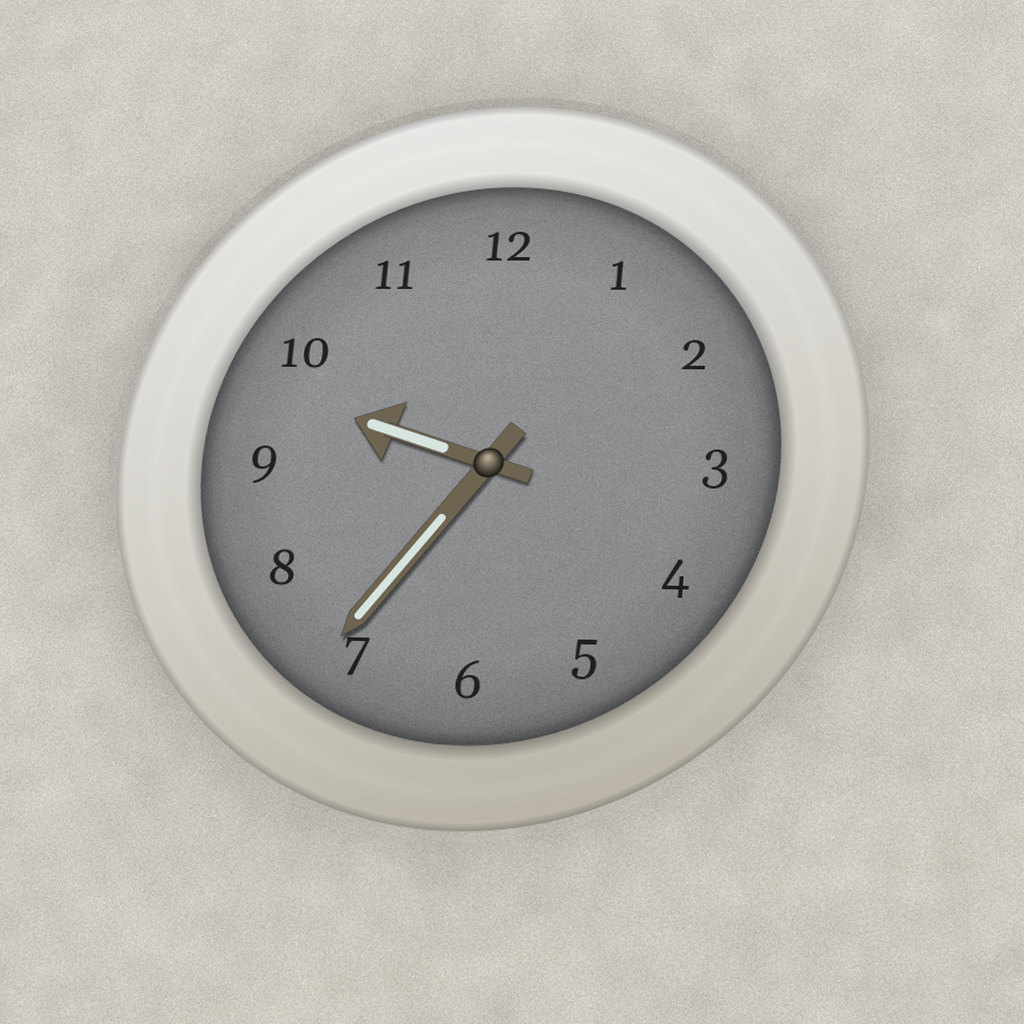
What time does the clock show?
9:36
